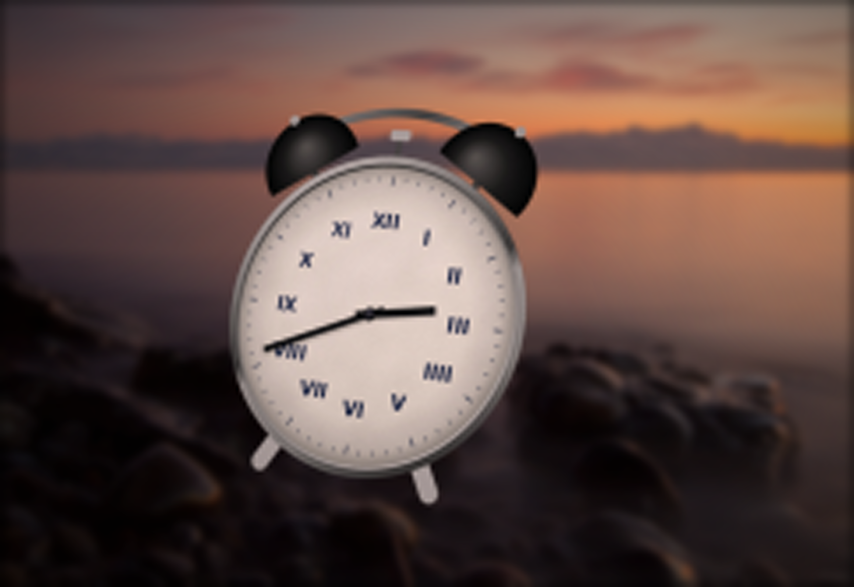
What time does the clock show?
2:41
